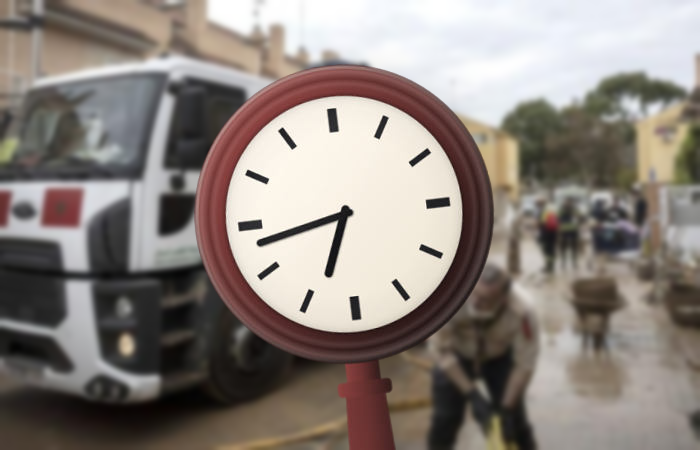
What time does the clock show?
6:43
